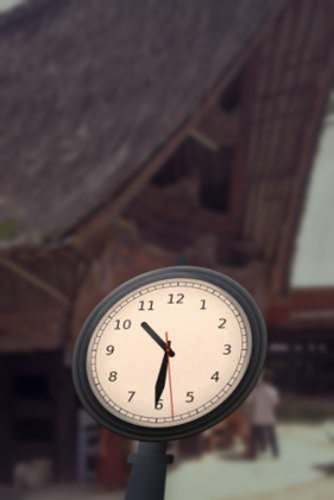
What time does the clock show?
10:30:28
